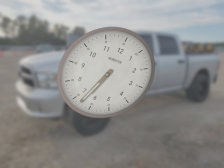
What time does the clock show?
6:33
